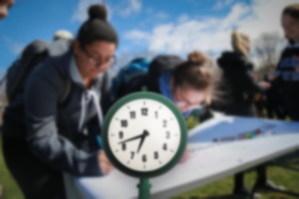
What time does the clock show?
6:42
